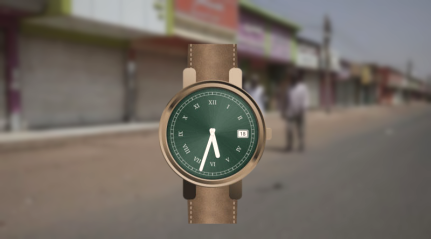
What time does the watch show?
5:33
